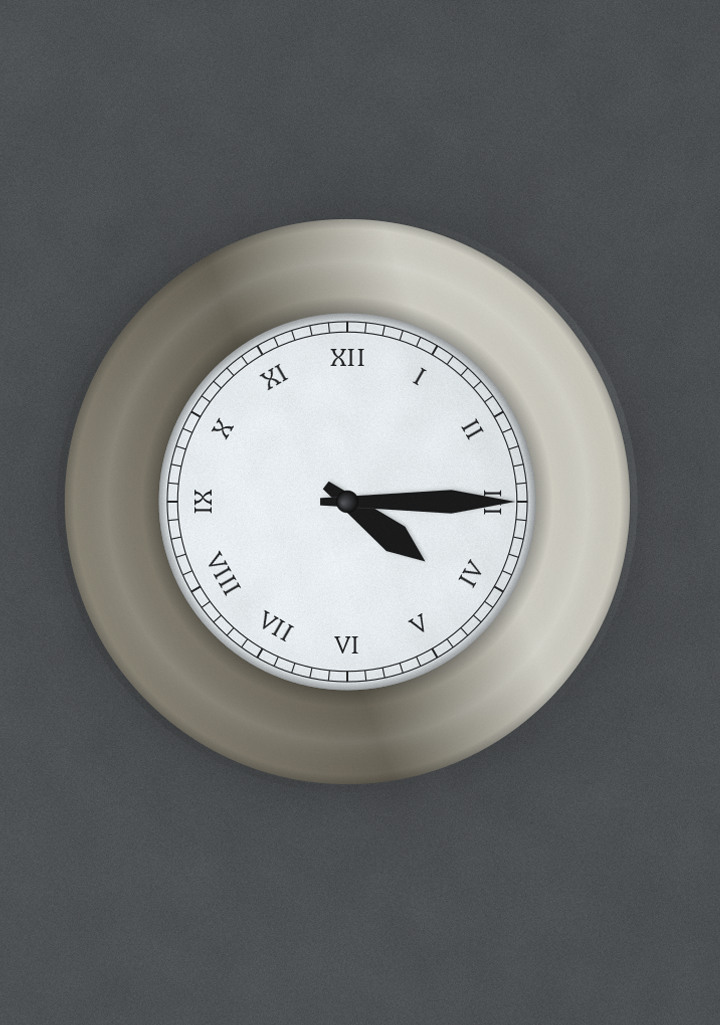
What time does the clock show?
4:15
